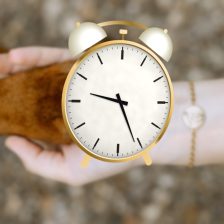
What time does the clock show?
9:26
